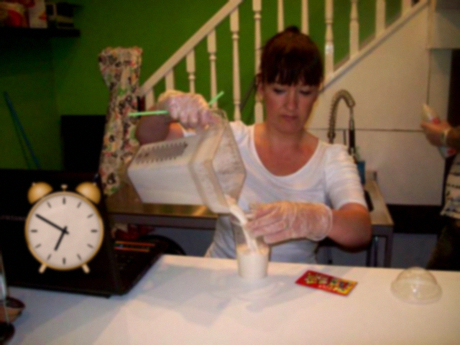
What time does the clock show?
6:50
